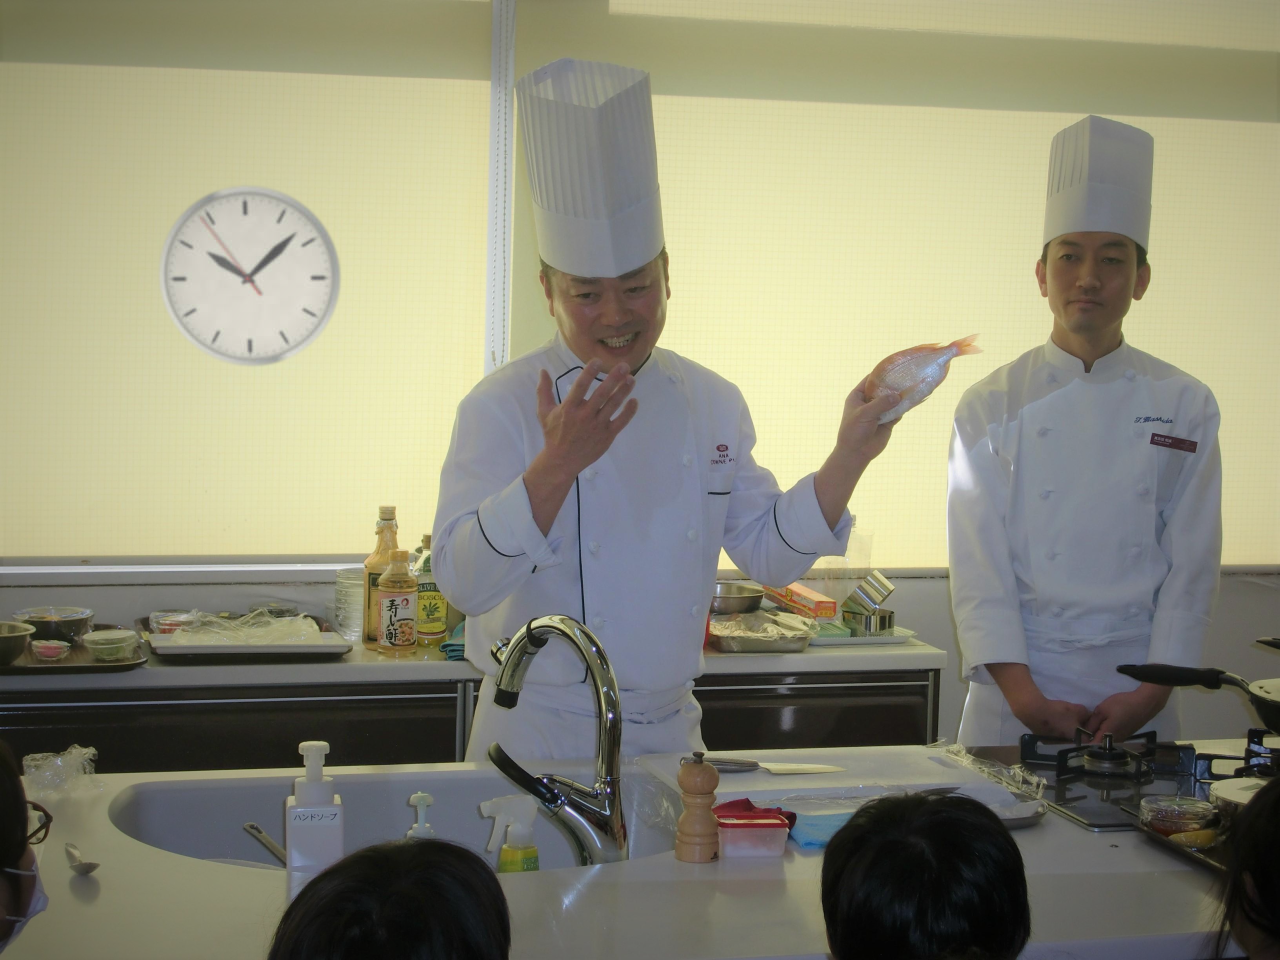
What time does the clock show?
10:07:54
